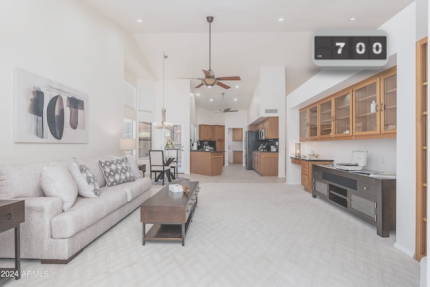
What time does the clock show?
7:00
